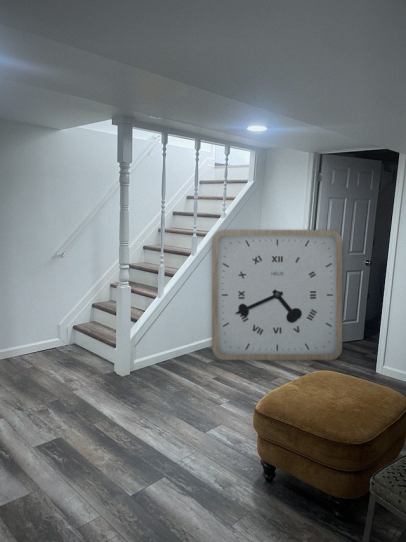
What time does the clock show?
4:41
